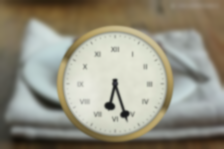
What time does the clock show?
6:27
